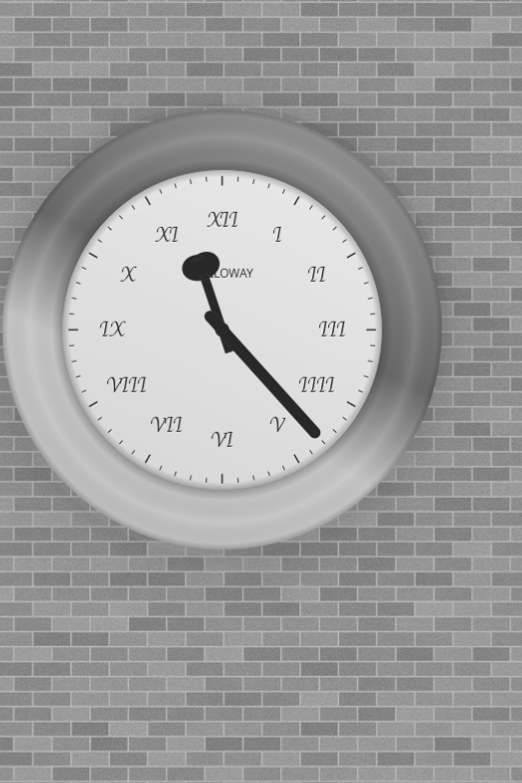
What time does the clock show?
11:23
